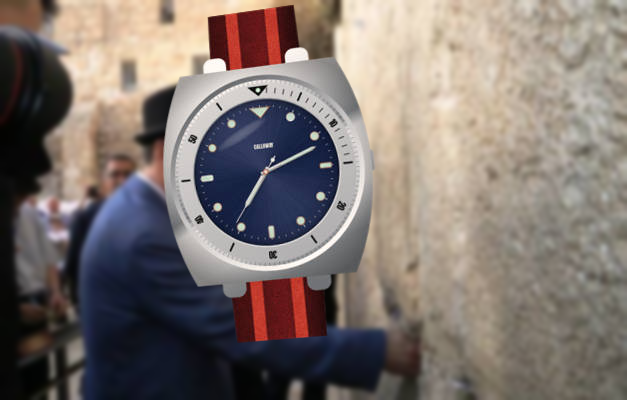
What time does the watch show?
7:11:36
